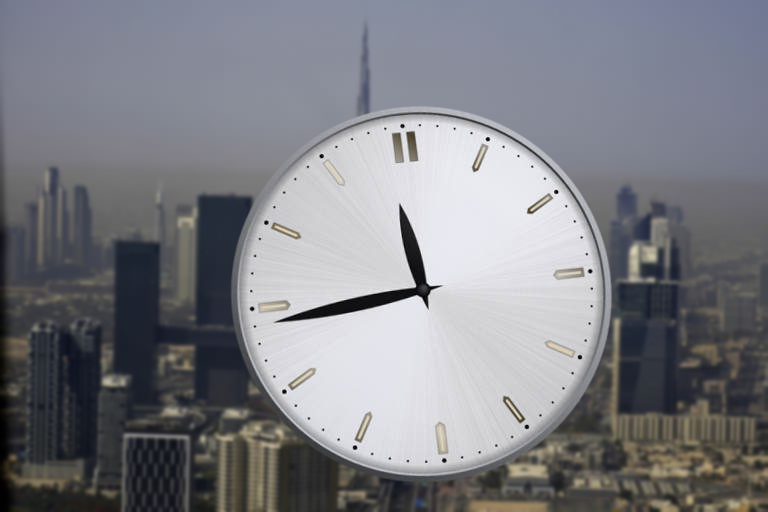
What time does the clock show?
11:44
